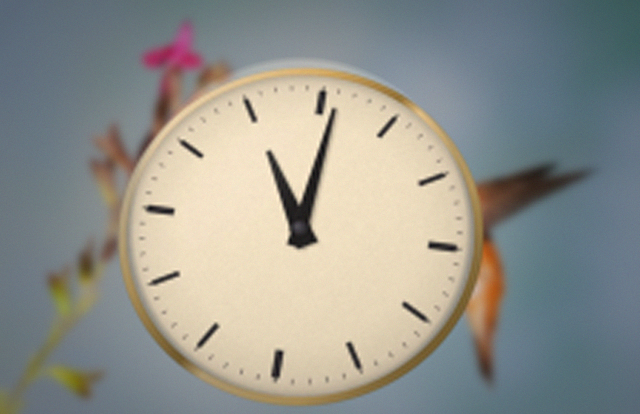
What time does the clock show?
11:01
